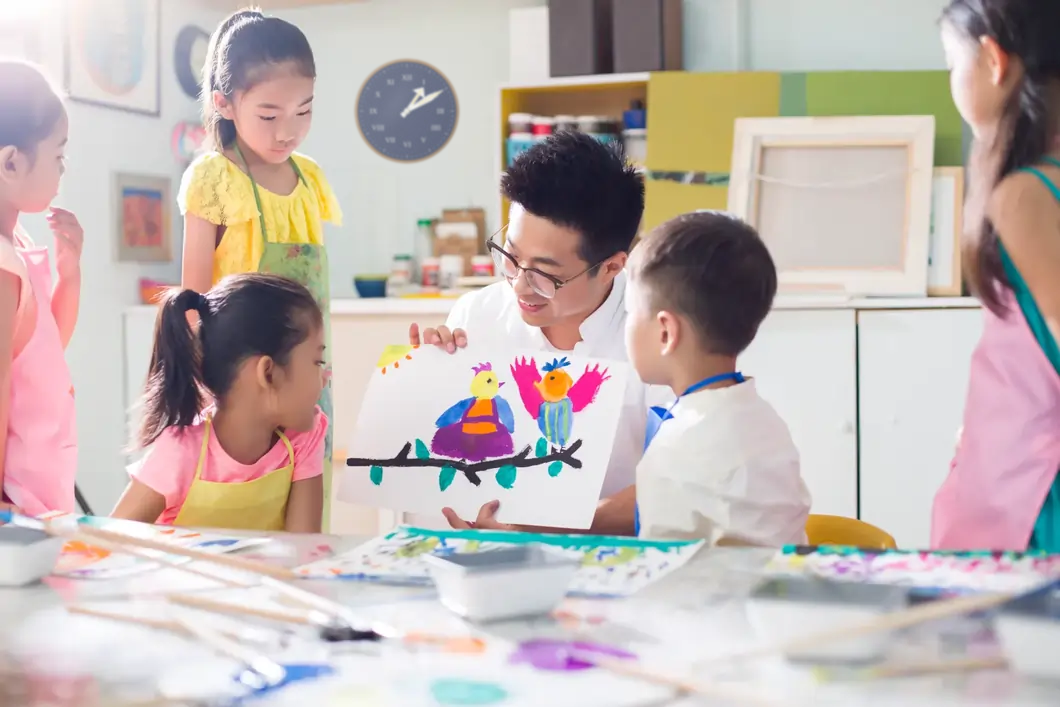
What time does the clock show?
1:10
